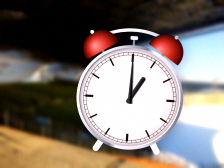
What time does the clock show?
1:00
